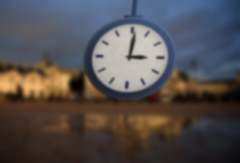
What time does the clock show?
3:01
